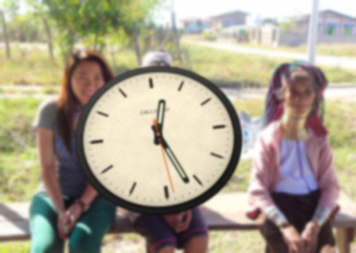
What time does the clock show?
12:26:29
